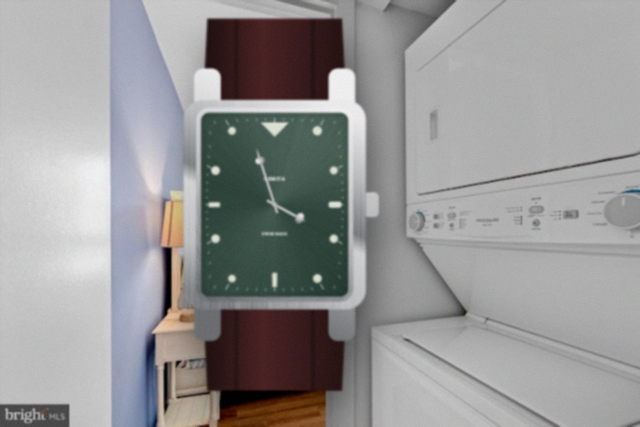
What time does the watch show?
3:57
